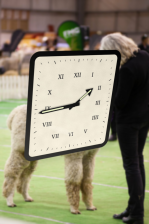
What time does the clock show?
1:44
